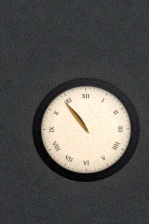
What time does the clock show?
10:54
